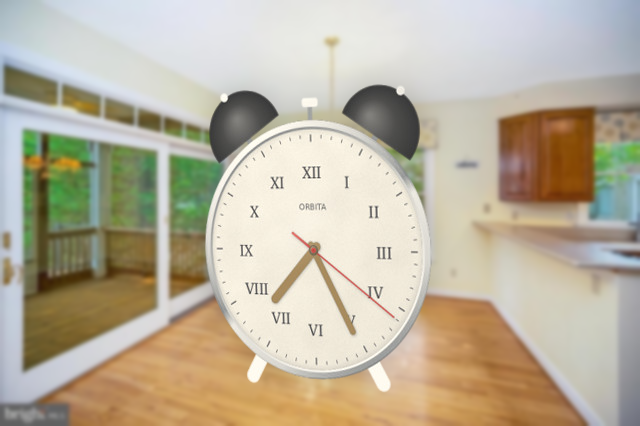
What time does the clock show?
7:25:21
